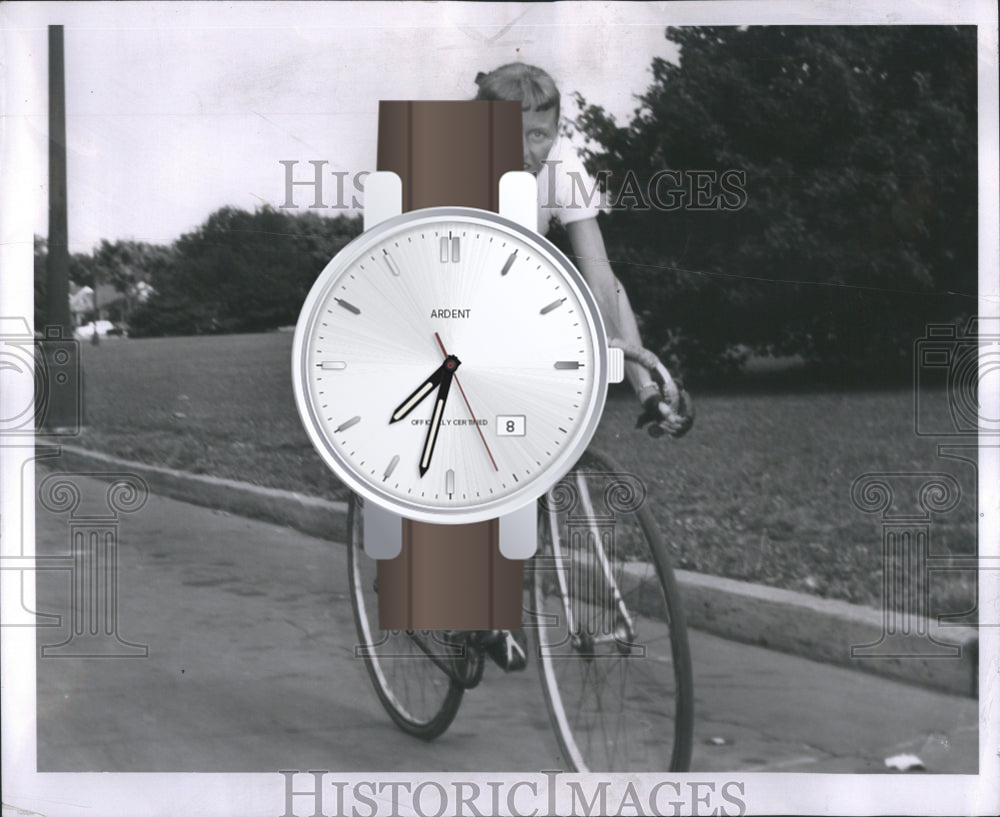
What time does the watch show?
7:32:26
